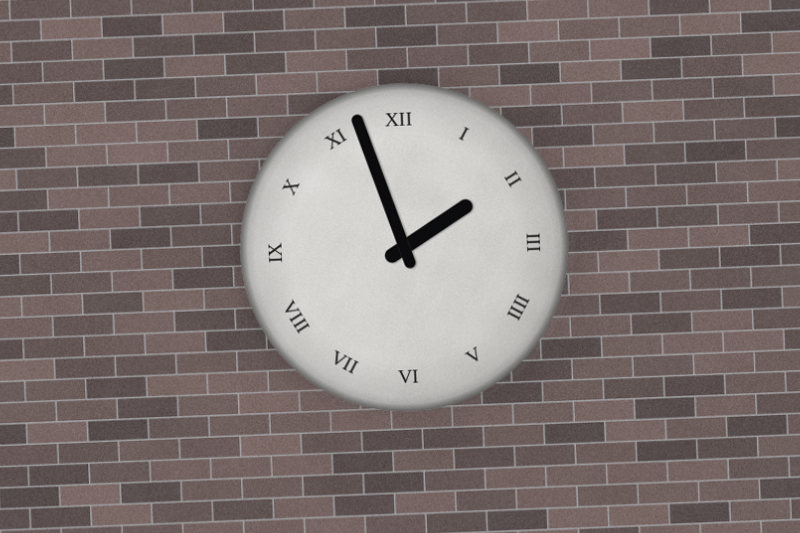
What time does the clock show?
1:57
